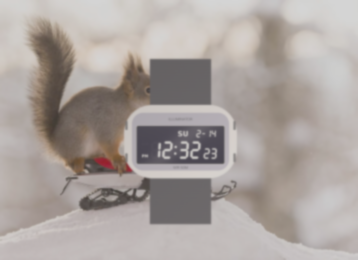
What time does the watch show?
12:32:23
